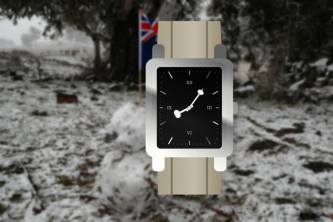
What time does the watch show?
8:06
